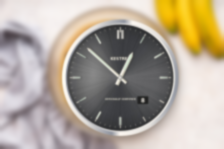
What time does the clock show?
12:52
